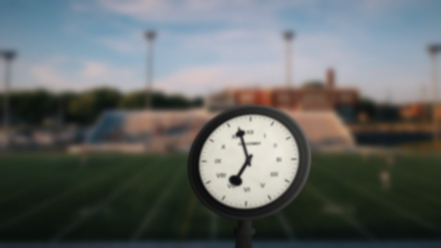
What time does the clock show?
6:57
